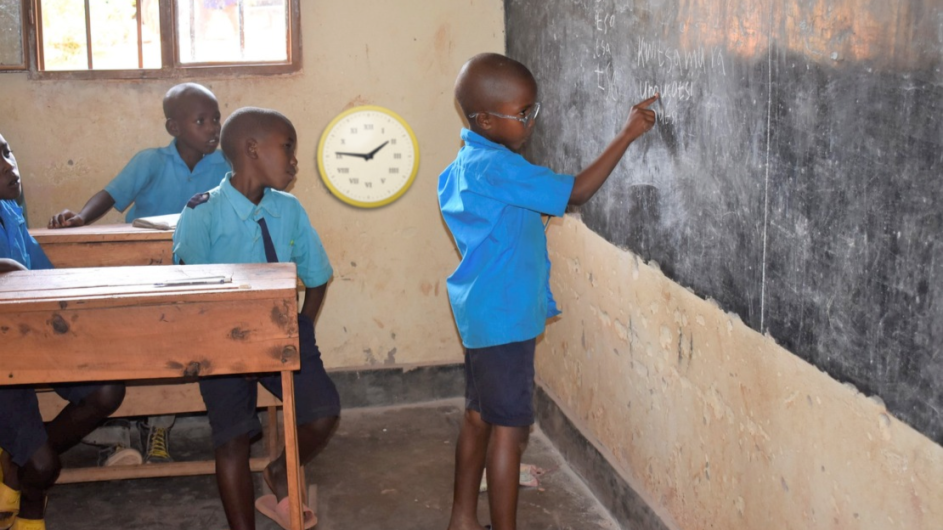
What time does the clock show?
1:46
